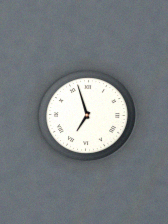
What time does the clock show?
6:57
